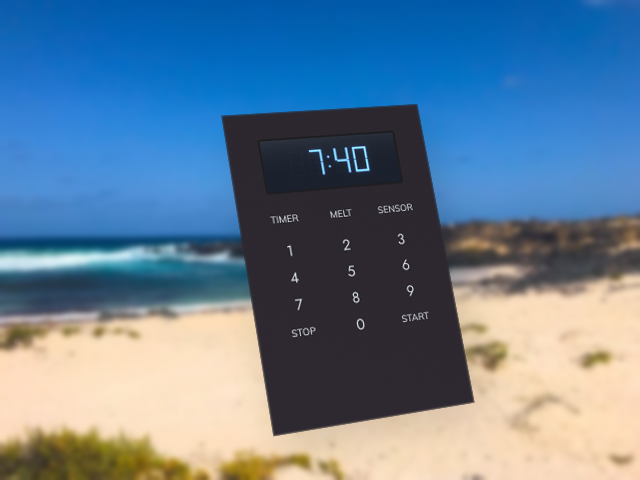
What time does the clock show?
7:40
